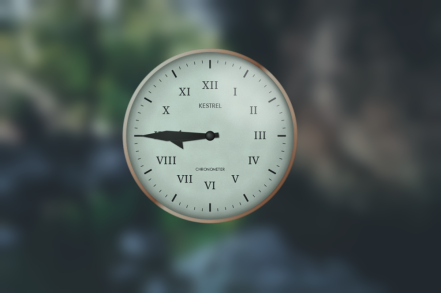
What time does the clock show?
8:45
